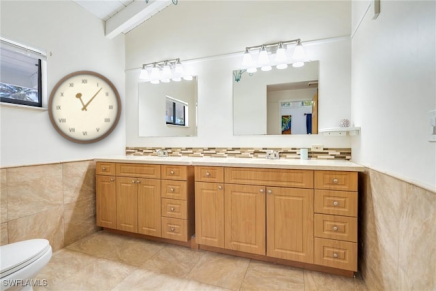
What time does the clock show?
11:07
